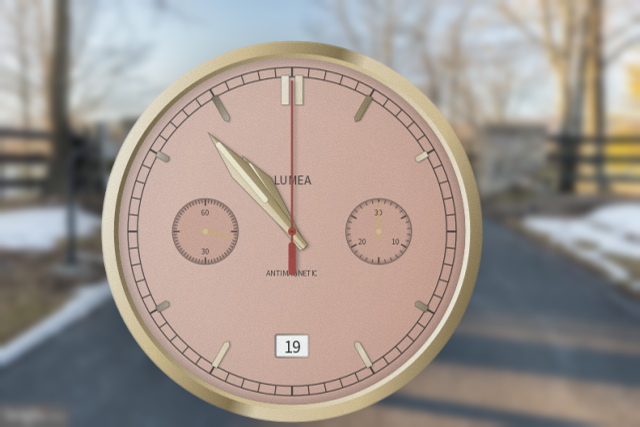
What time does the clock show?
10:53:17
